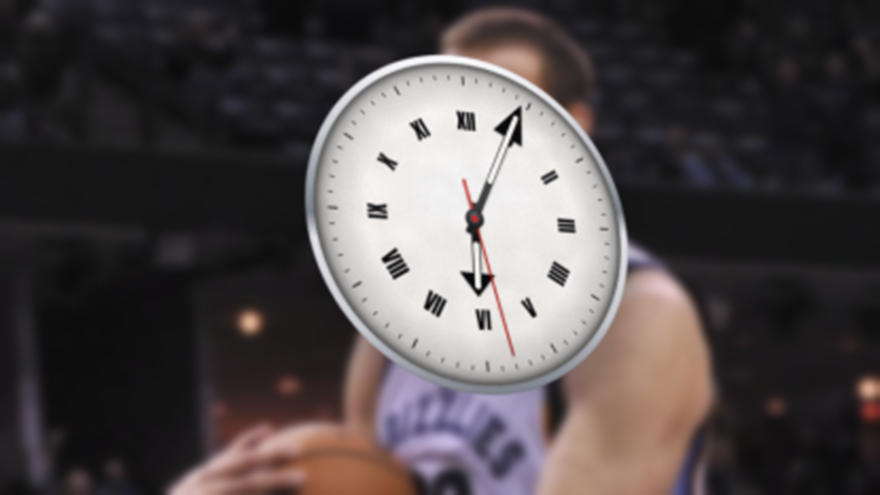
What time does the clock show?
6:04:28
